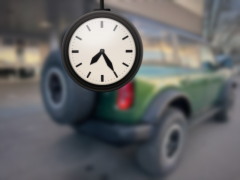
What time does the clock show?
7:25
